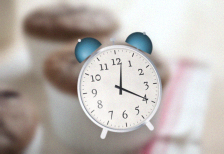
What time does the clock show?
12:20
